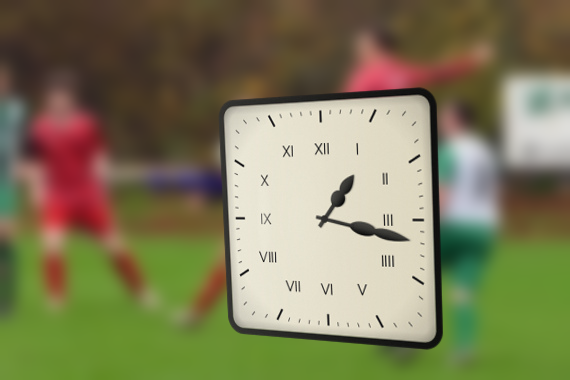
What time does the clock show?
1:17
